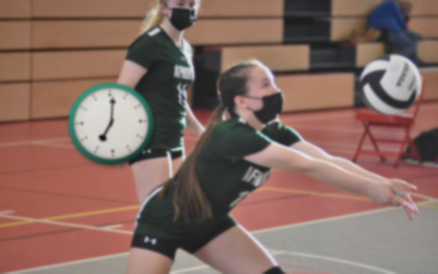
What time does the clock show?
7:01
